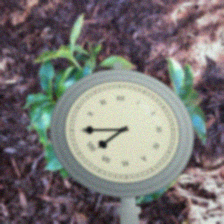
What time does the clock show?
7:45
